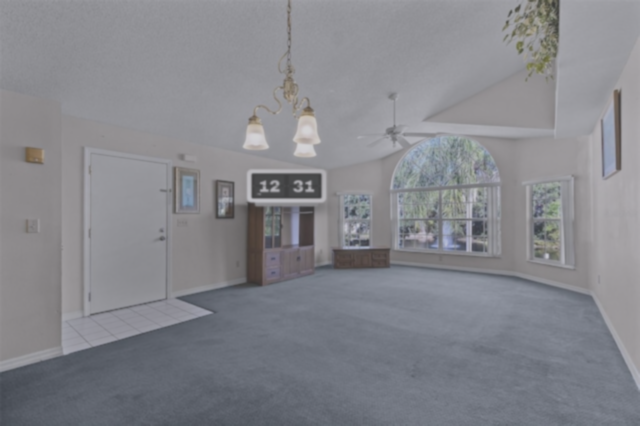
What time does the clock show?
12:31
